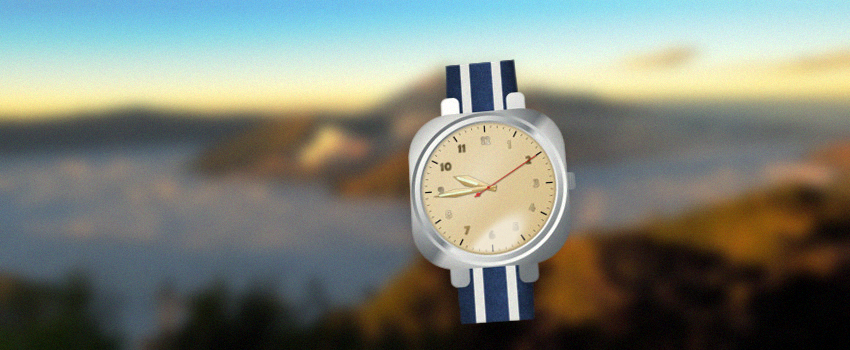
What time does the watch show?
9:44:10
